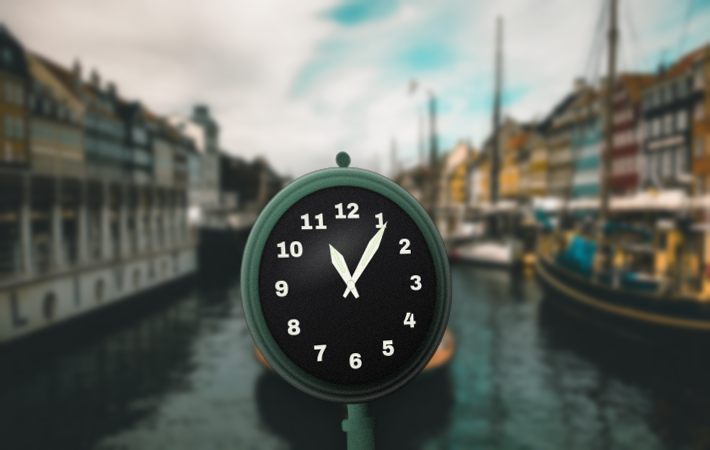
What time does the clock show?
11:06
